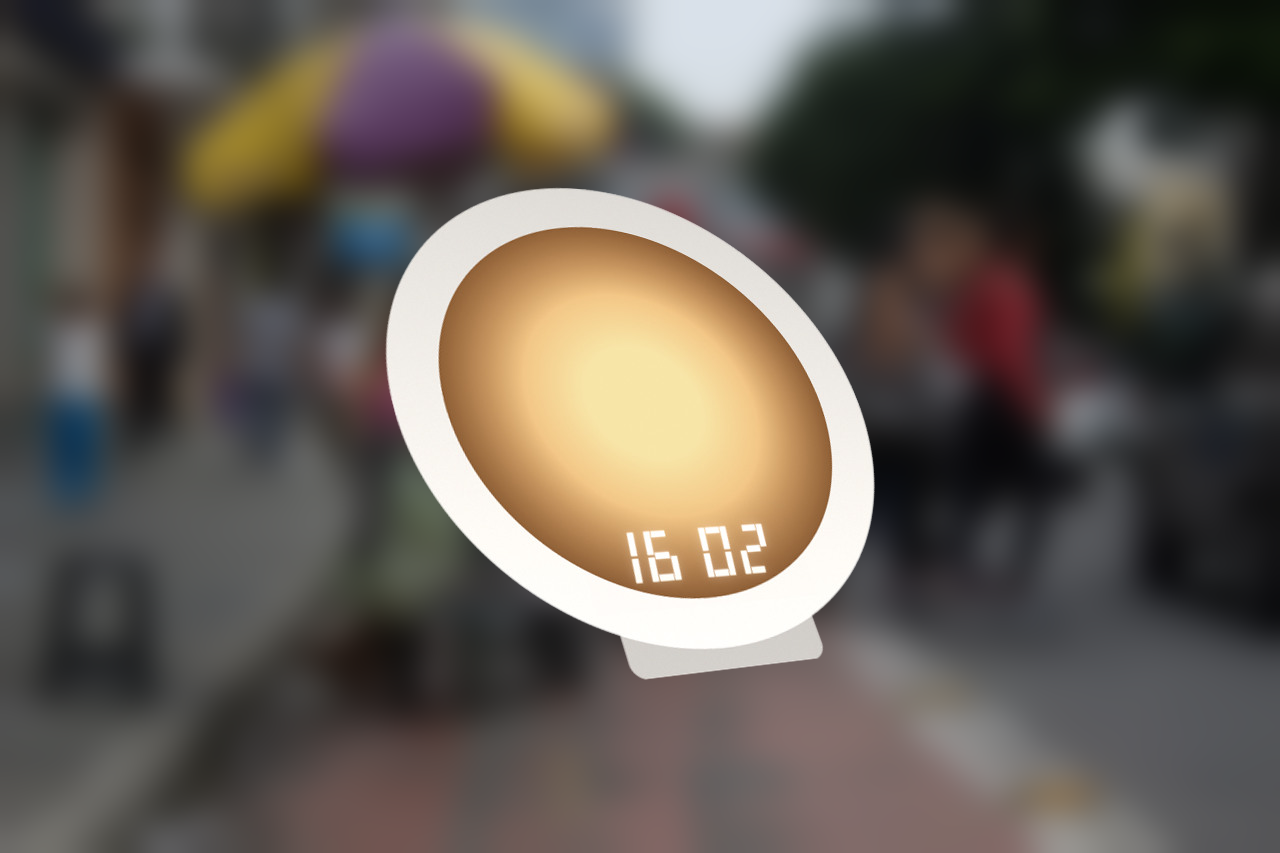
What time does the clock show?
16:02
